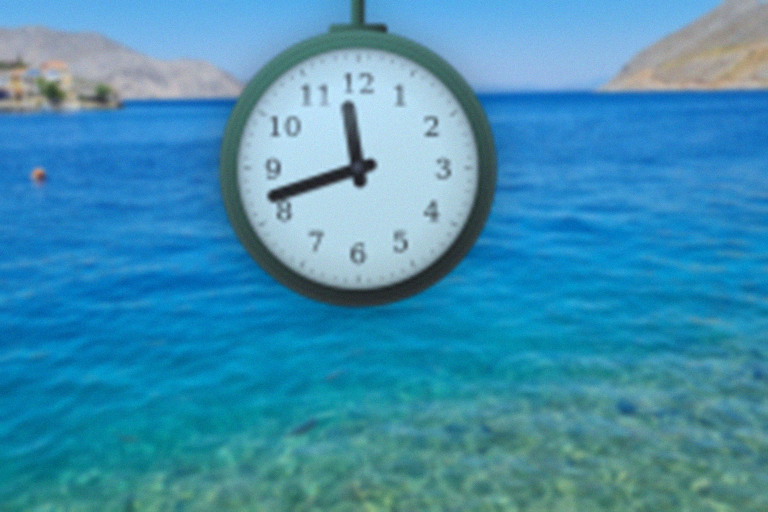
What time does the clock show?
11:42
